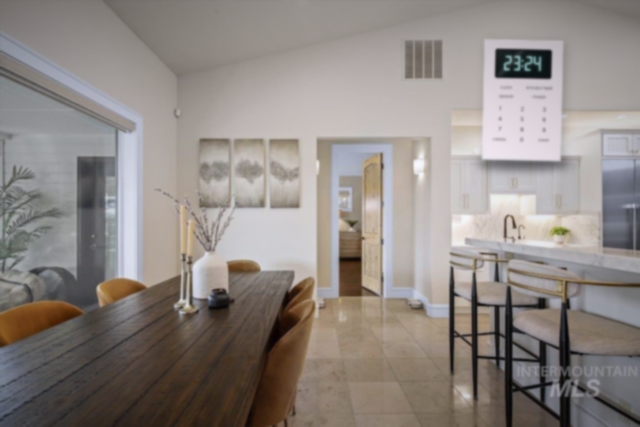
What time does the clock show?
23:24
